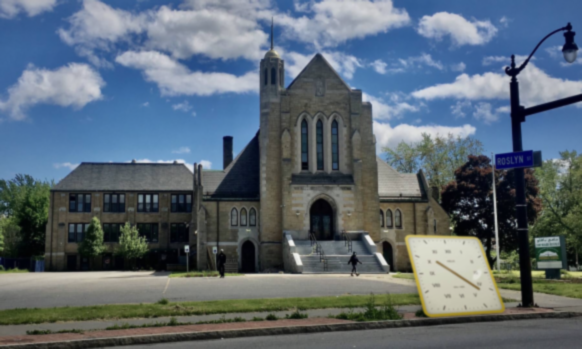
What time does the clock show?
10:22
